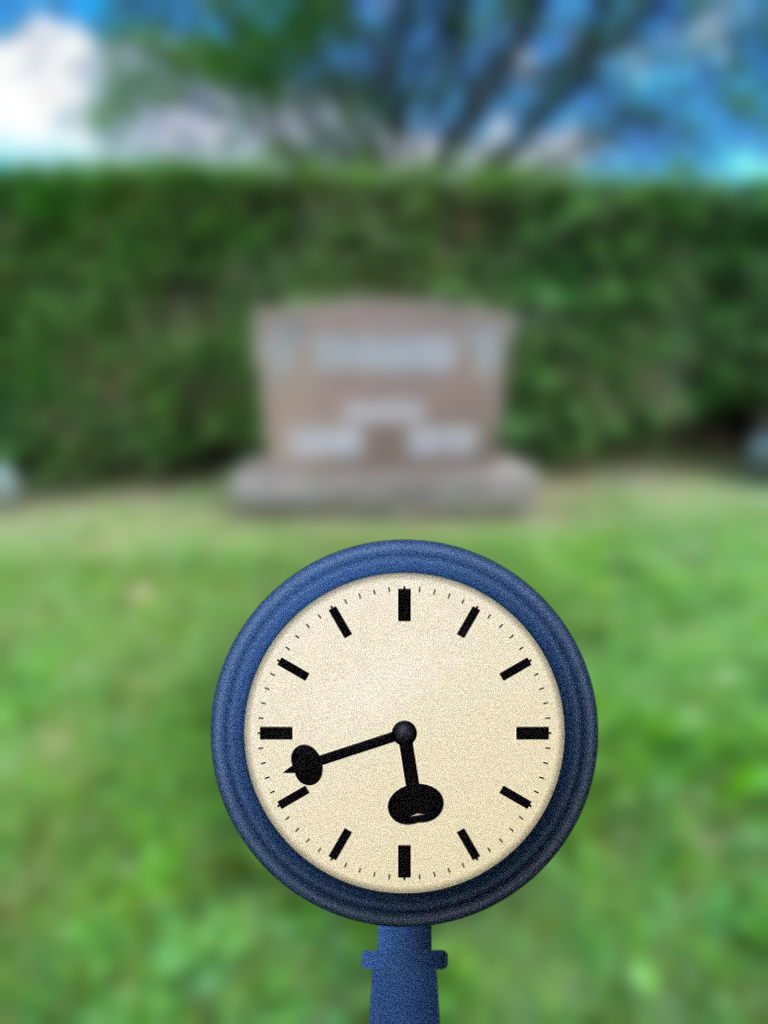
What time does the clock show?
5:42
